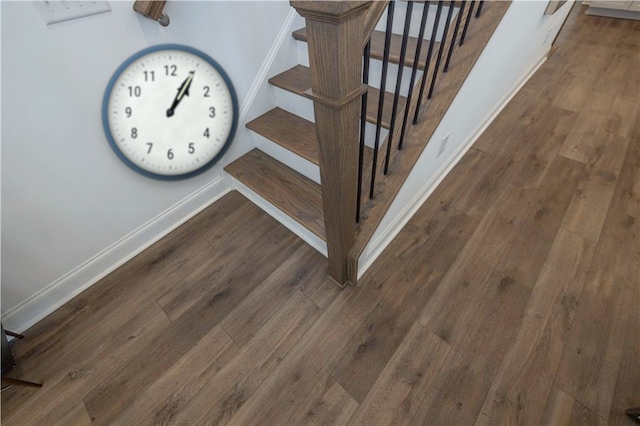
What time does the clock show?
1:05
